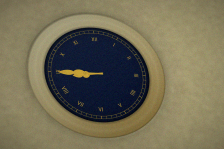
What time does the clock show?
8:45
